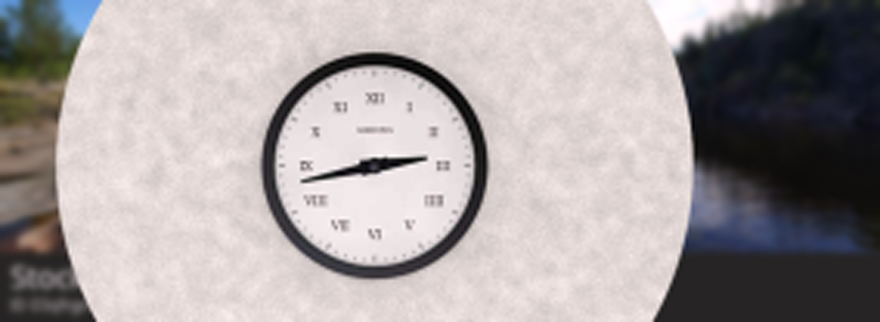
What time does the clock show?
2:43
